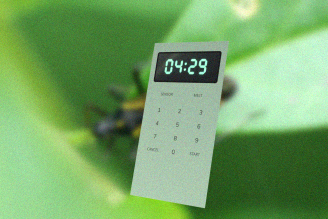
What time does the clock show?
4:29
